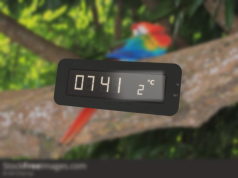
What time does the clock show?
7:41
